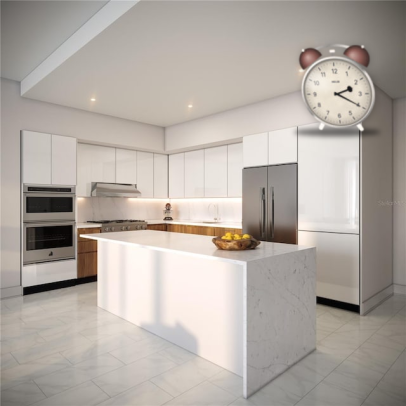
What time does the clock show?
2:20
